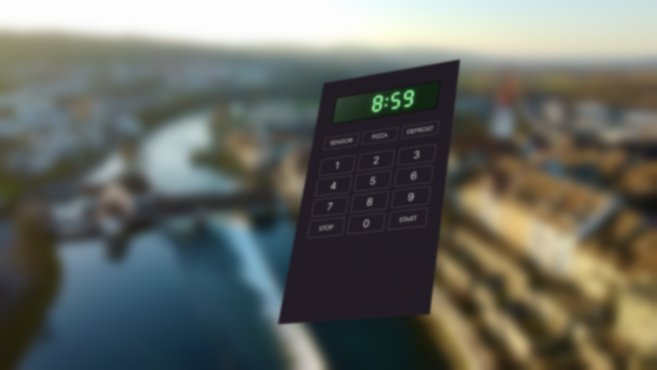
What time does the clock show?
8:59
